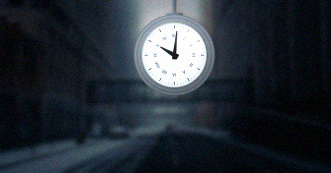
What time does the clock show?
10:01
